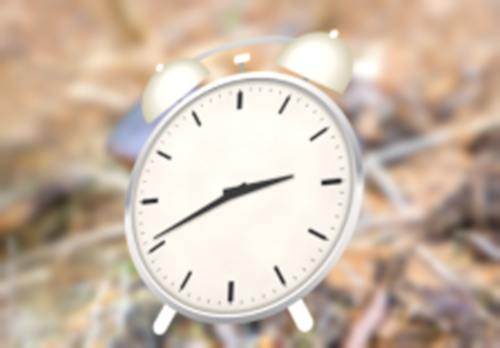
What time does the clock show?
2:41
